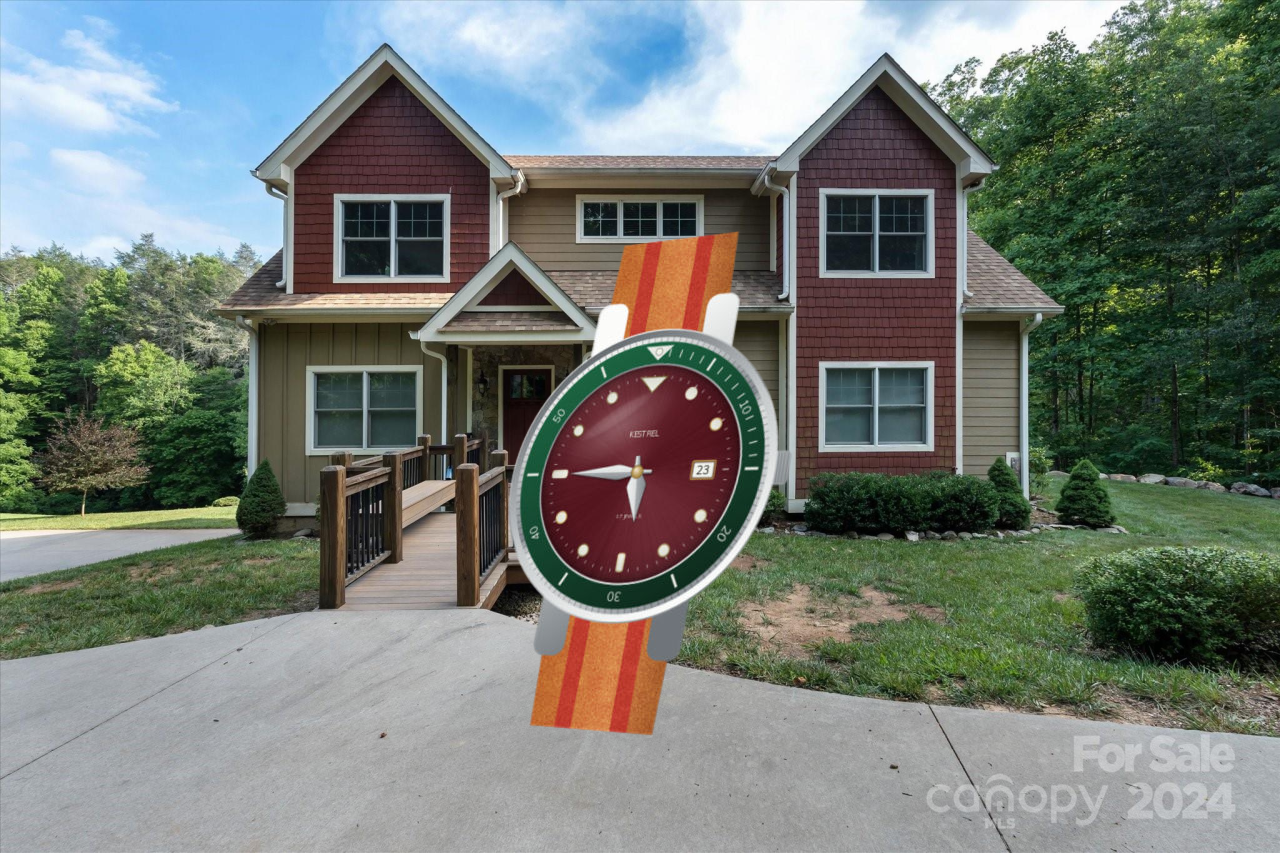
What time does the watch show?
5:45
